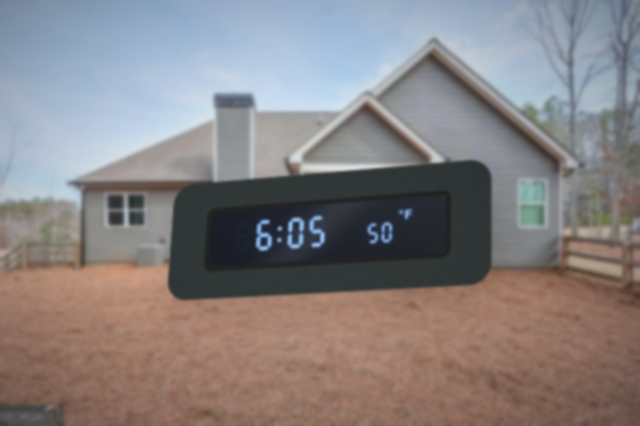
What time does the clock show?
6:05
